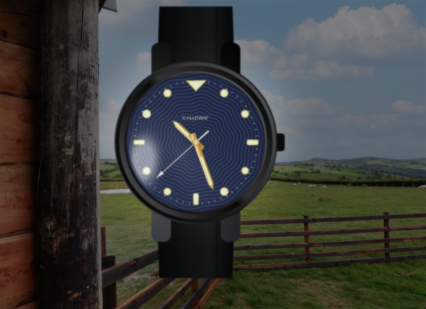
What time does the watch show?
10:26:38
